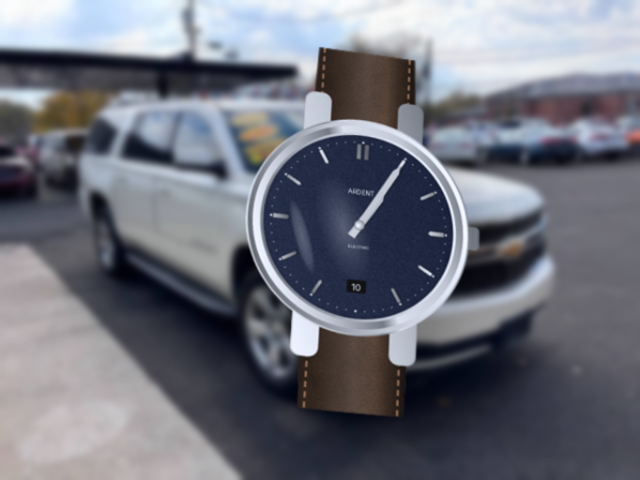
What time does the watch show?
1:05
